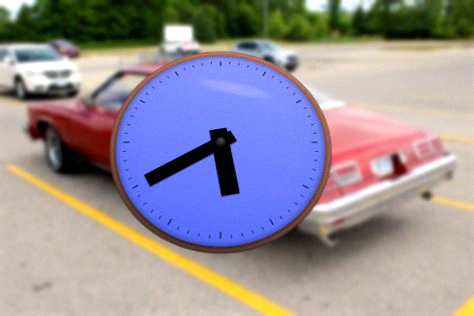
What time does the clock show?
5:40
